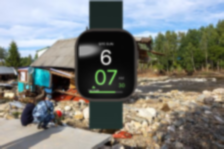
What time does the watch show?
6:07
